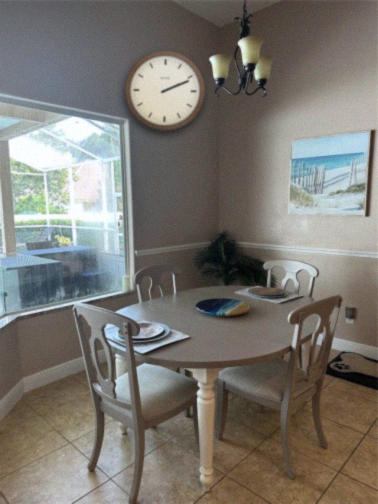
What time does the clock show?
2:11
